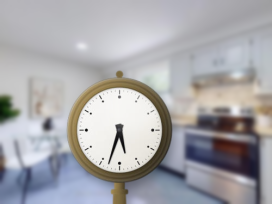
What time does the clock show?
5:33
